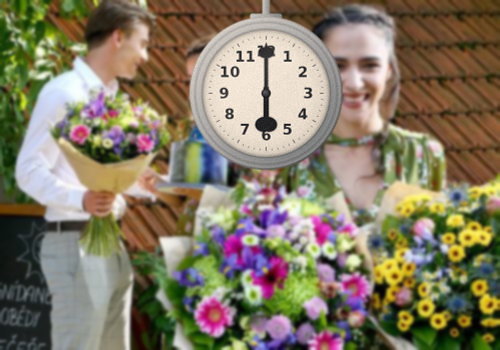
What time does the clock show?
6:00
